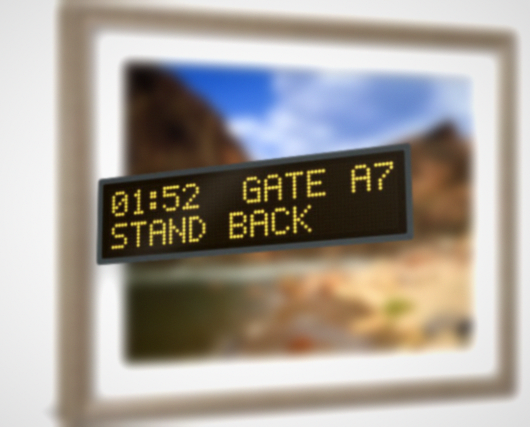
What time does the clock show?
1:52
